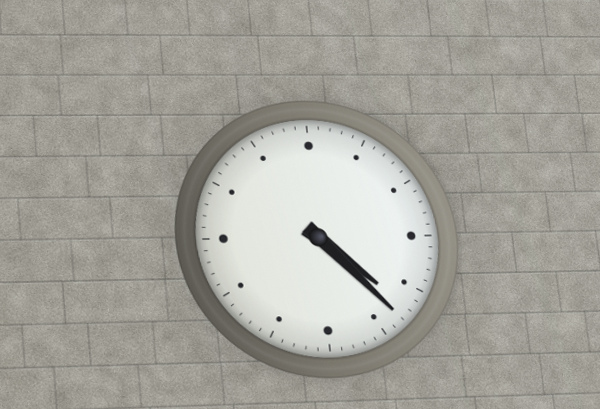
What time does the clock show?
4:23
